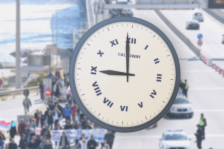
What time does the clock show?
8:59
